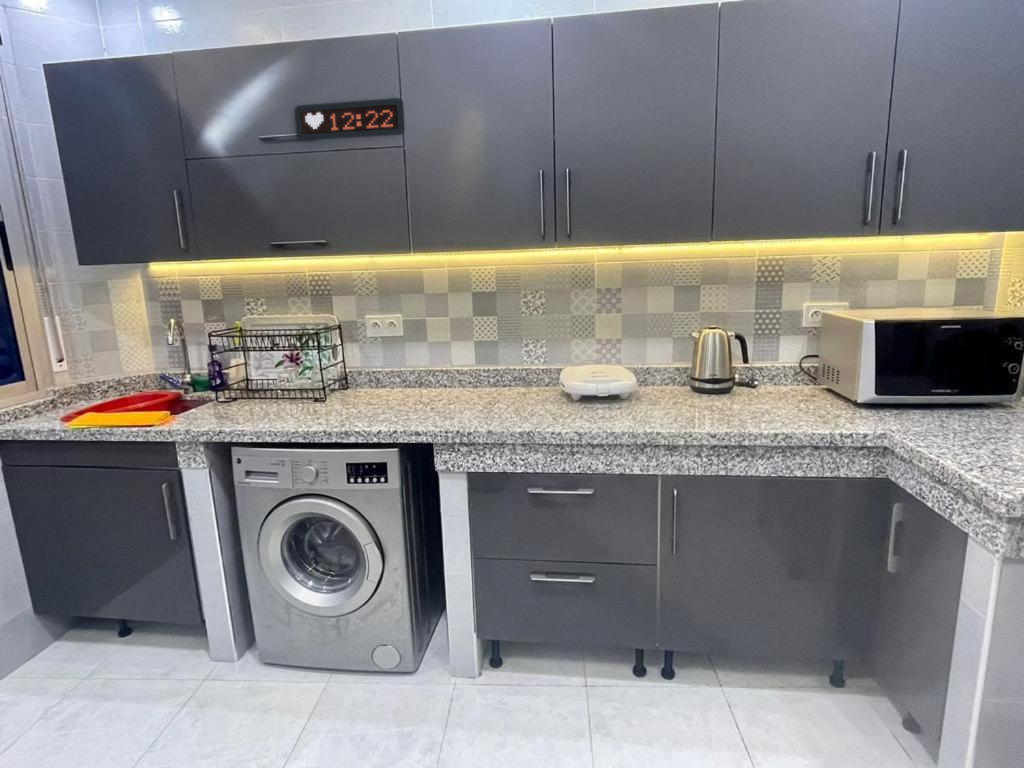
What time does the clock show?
12:22
